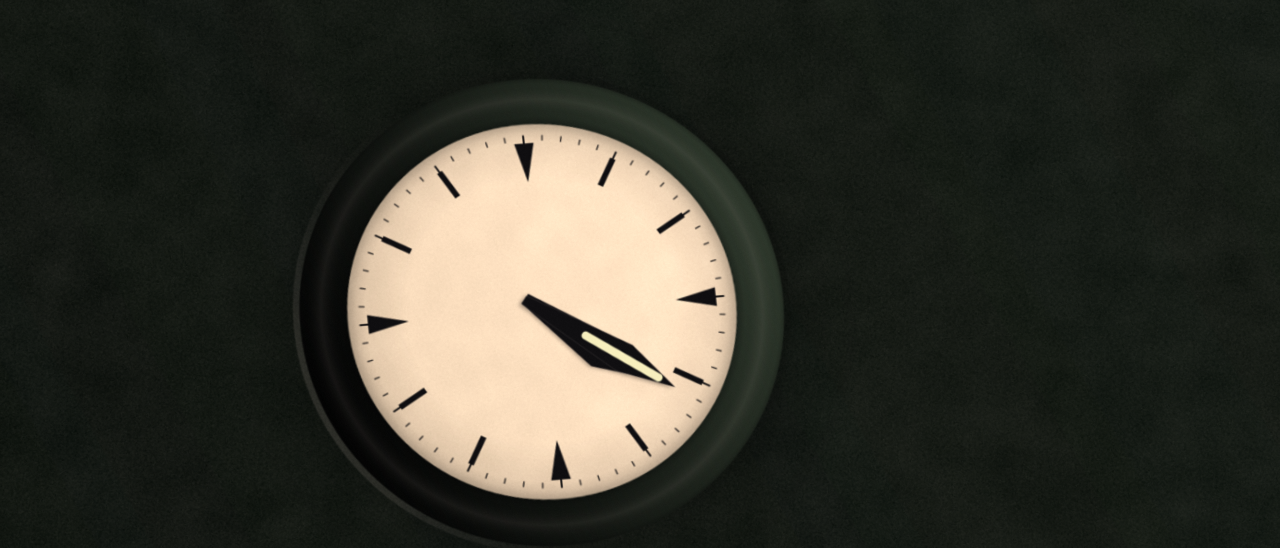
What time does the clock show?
4:21
